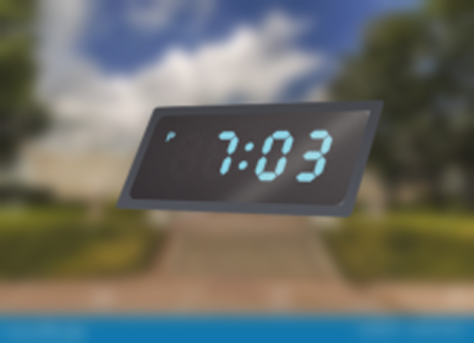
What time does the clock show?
7:03
